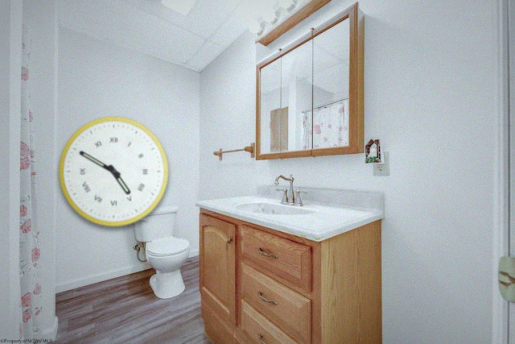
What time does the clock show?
4:50
